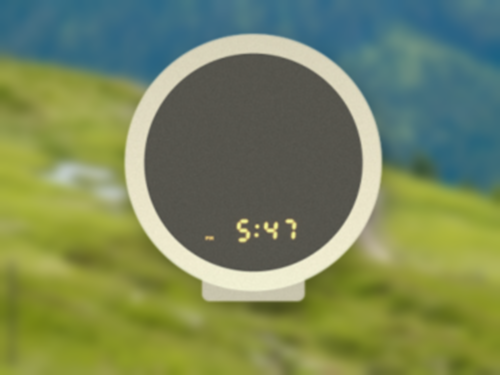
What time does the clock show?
5:47
